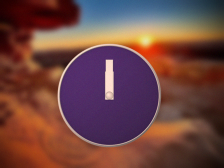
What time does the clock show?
12:00
